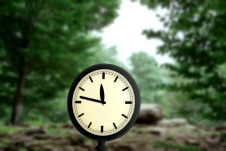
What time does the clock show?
11:47
